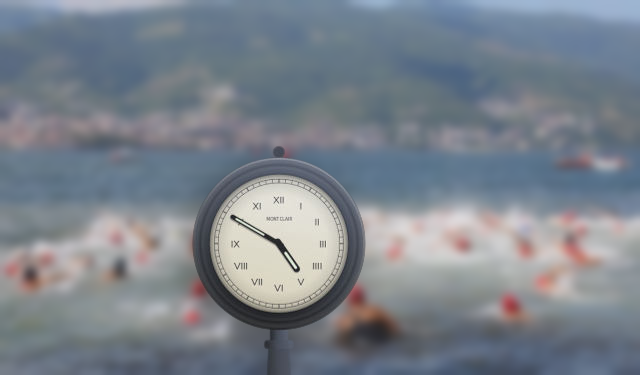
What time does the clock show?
4:50
